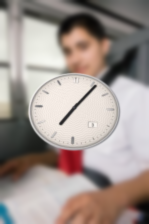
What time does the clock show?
7:06
